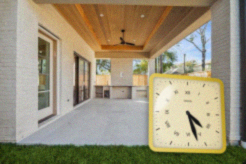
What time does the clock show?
4:27
